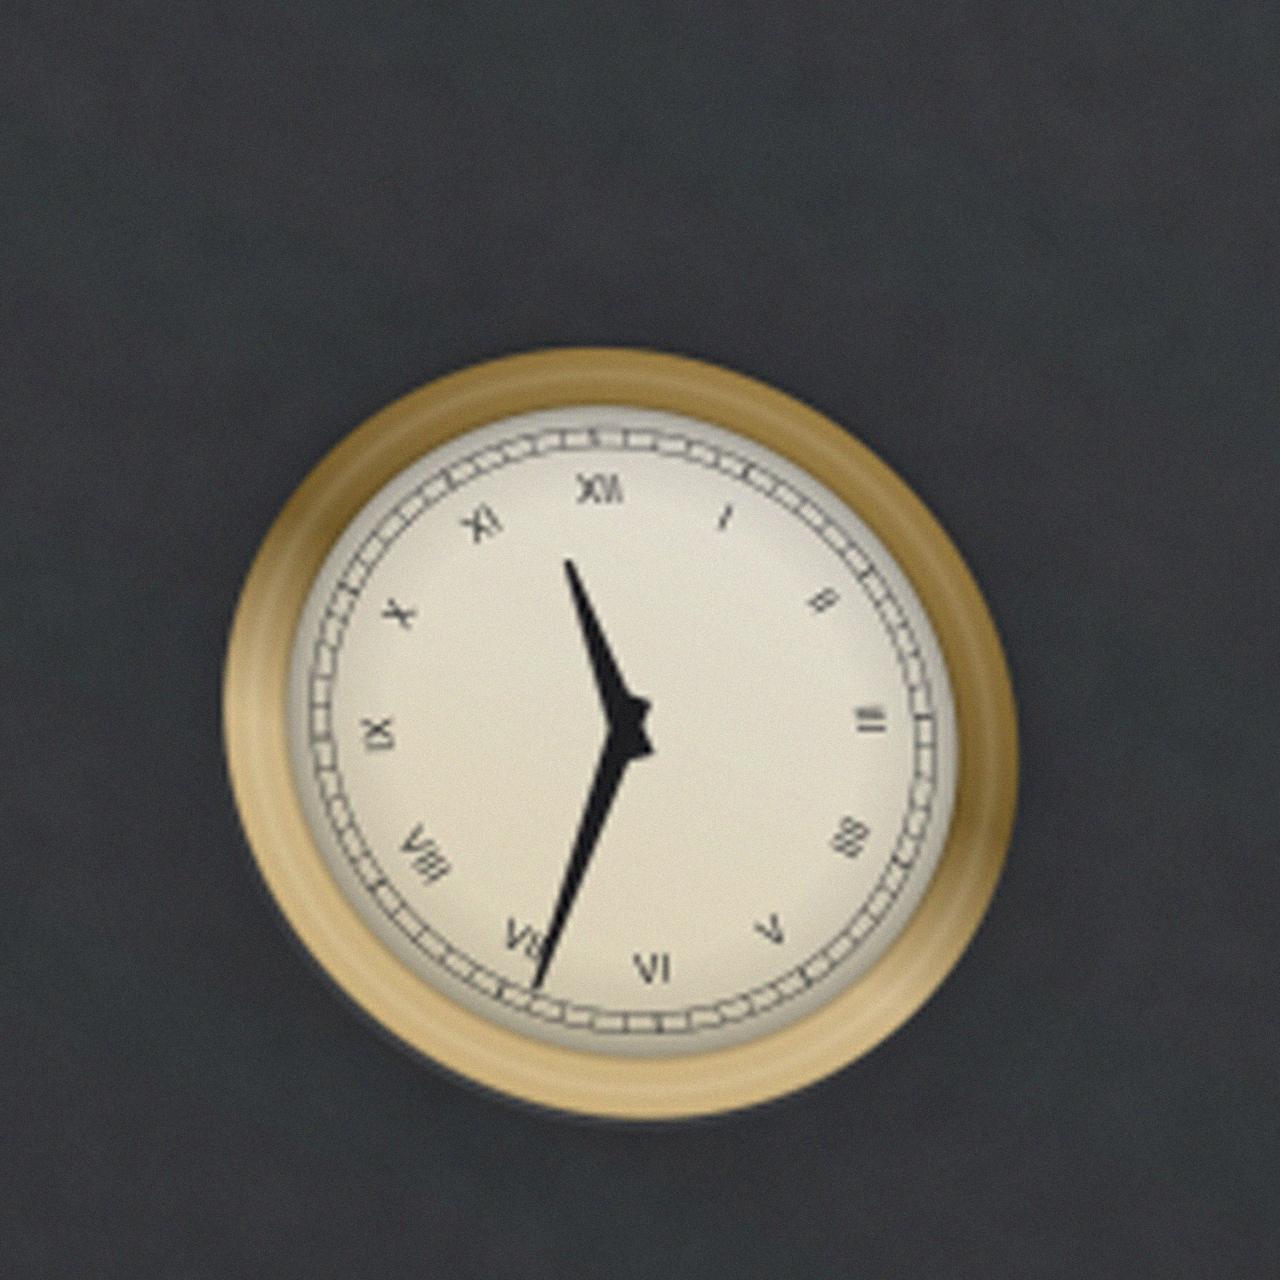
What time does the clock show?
11:34
